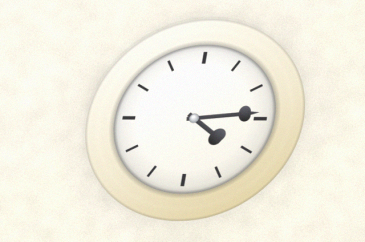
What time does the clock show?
4:14
